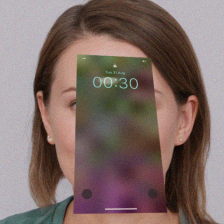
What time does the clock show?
0:30
